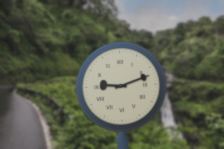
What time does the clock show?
9:12
